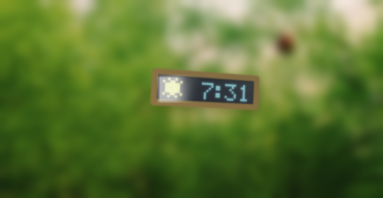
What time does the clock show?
7:31
